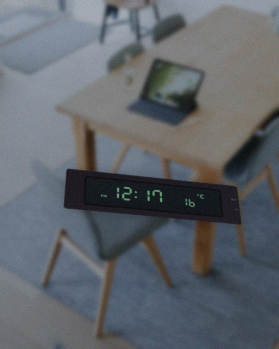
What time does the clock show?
12:17
